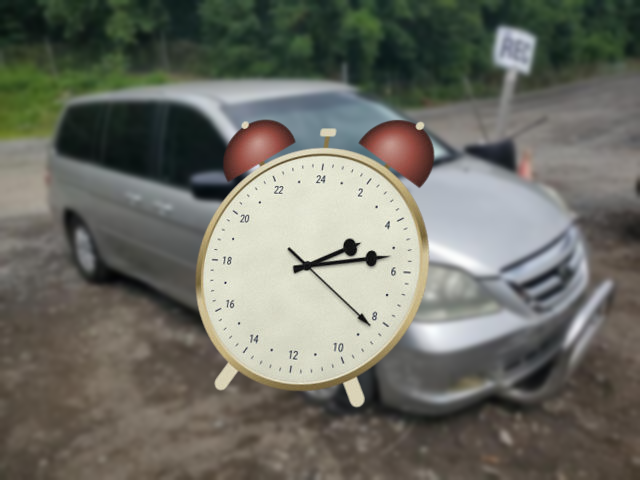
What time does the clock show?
4:13:21
